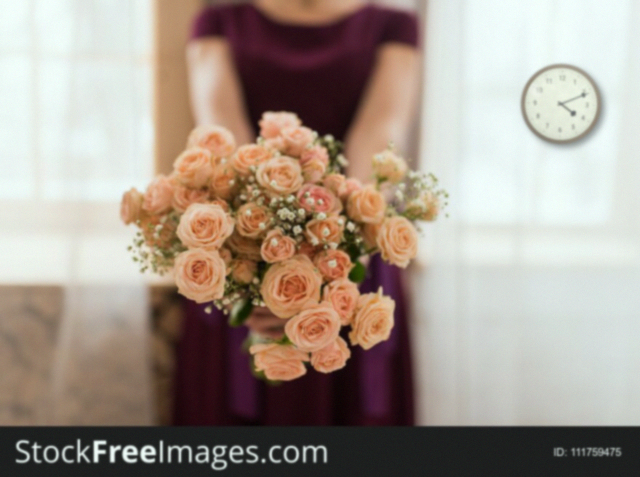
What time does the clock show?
4:11
